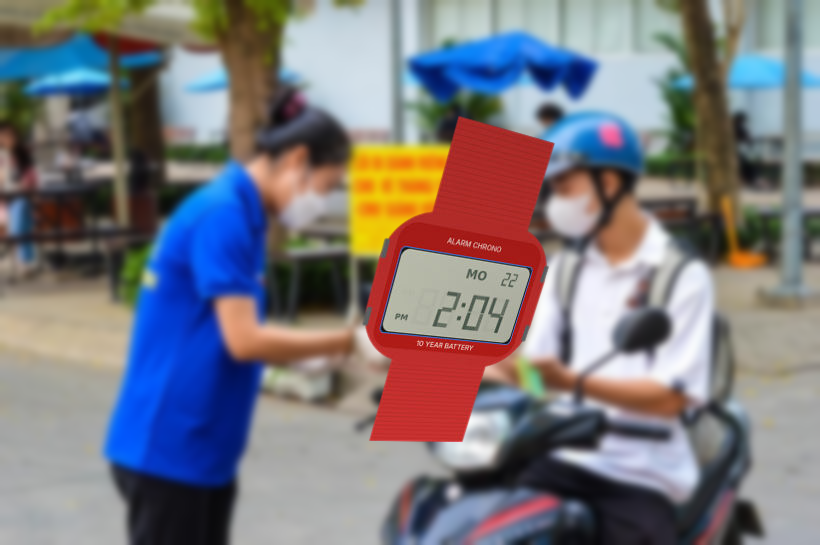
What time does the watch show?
2:04
